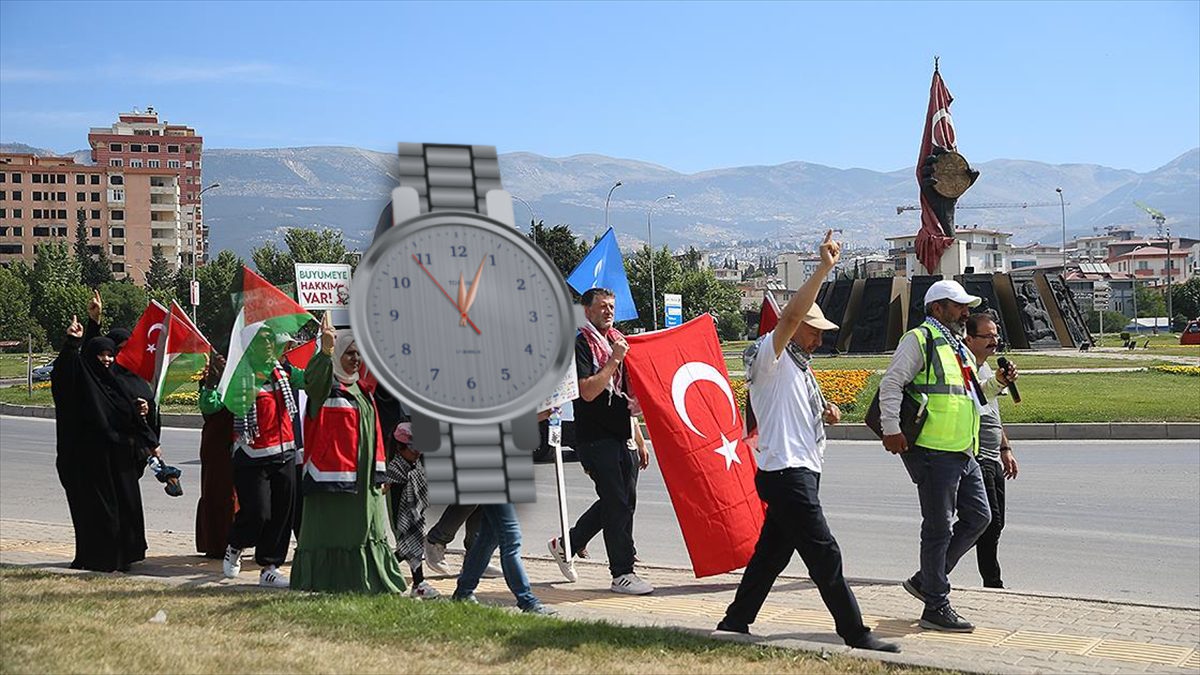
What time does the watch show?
12:03:54
